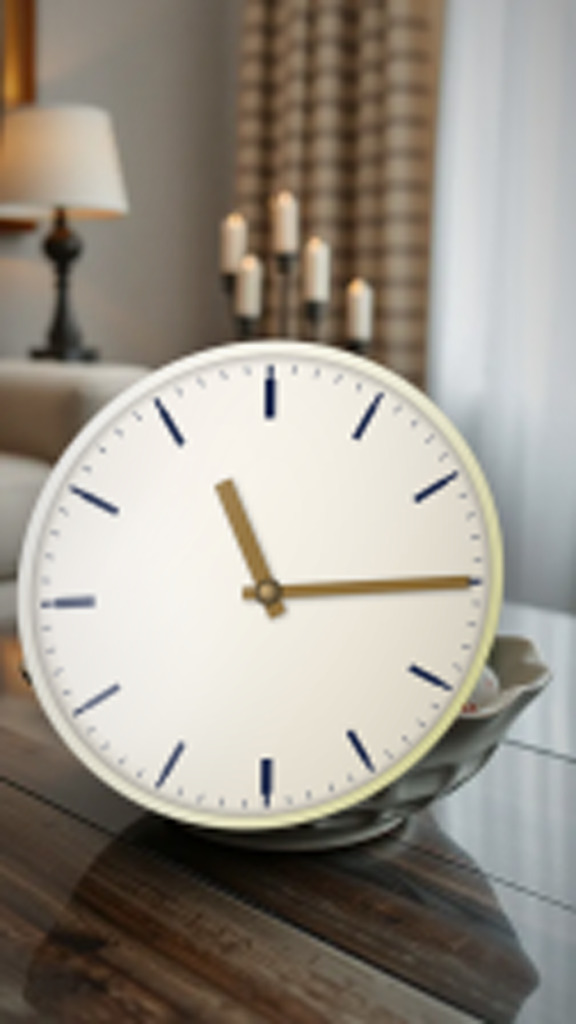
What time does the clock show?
11:15
